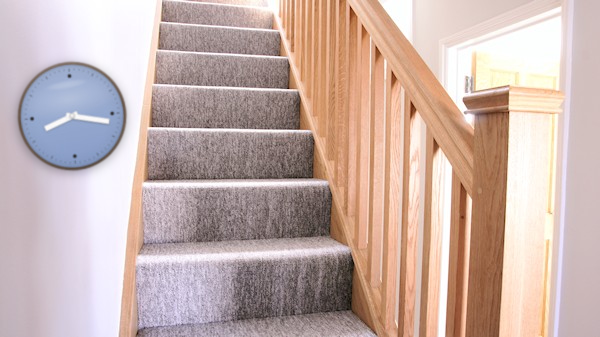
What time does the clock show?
8:17
